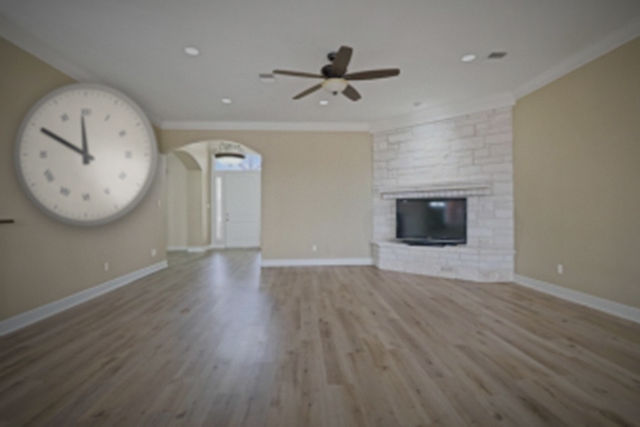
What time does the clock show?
11:50
